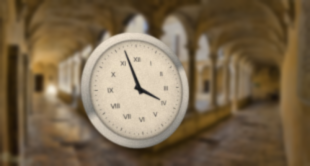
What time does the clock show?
3:57
